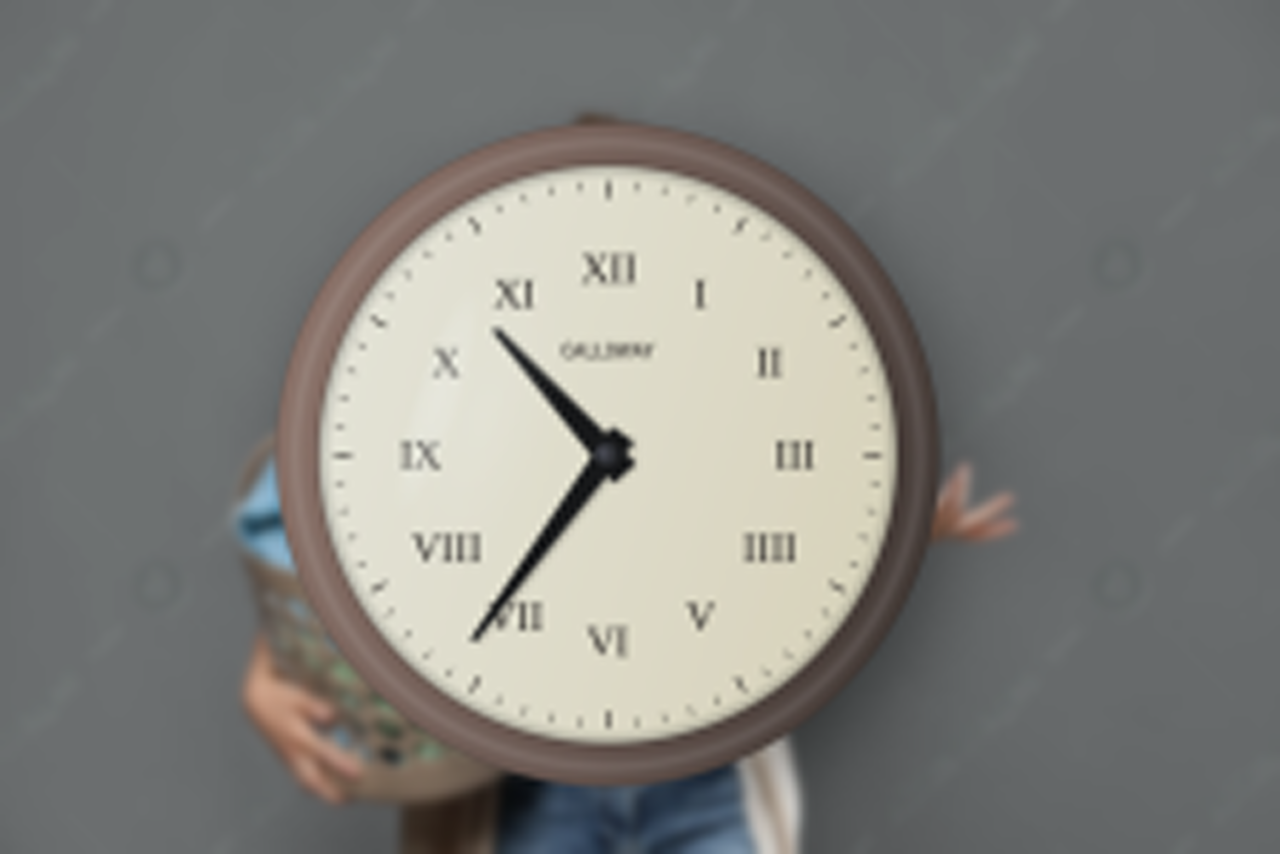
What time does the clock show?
10:36
